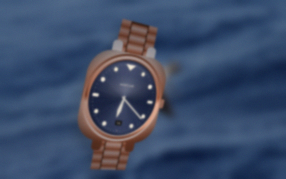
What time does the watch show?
6:21
